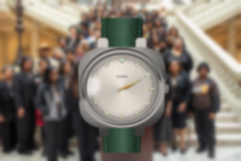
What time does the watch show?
2:10
